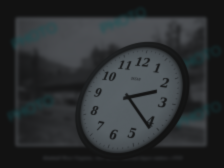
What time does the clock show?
2:21
